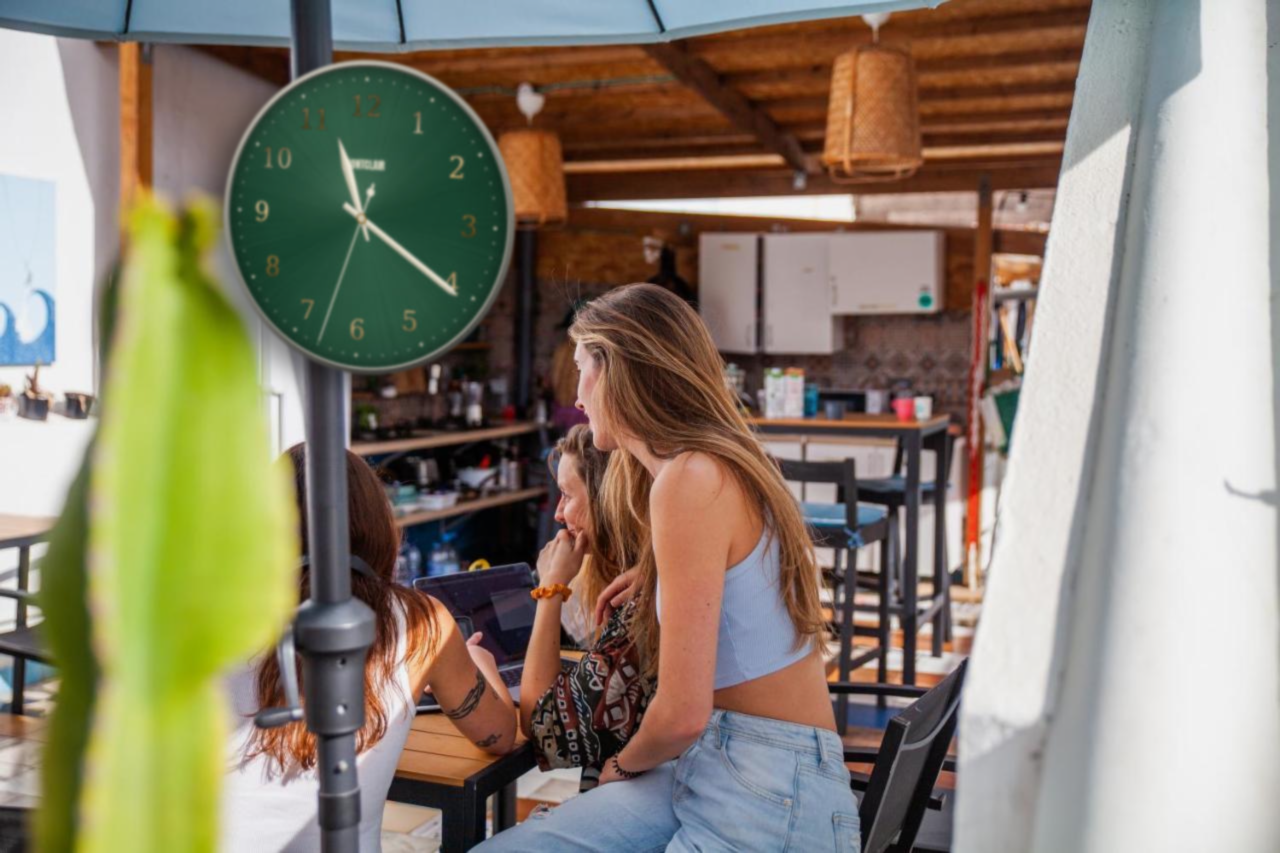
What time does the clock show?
11:20:33
